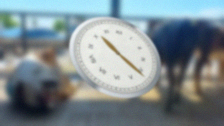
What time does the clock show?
10:21
